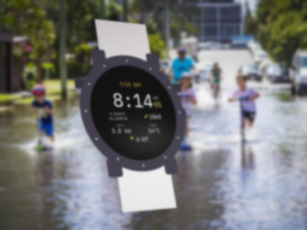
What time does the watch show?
8:14
